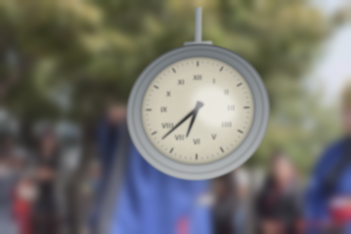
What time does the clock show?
6:38
